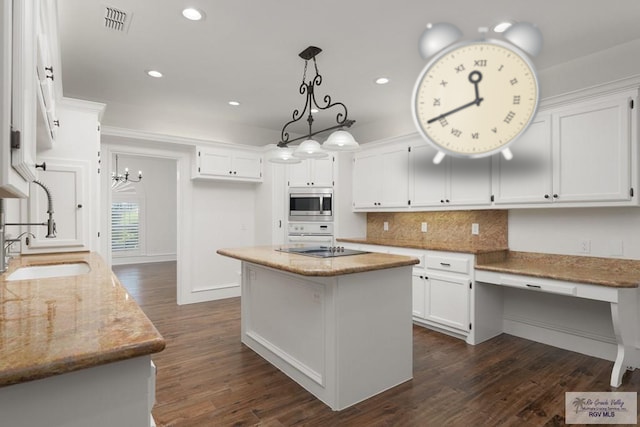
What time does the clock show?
11:41
